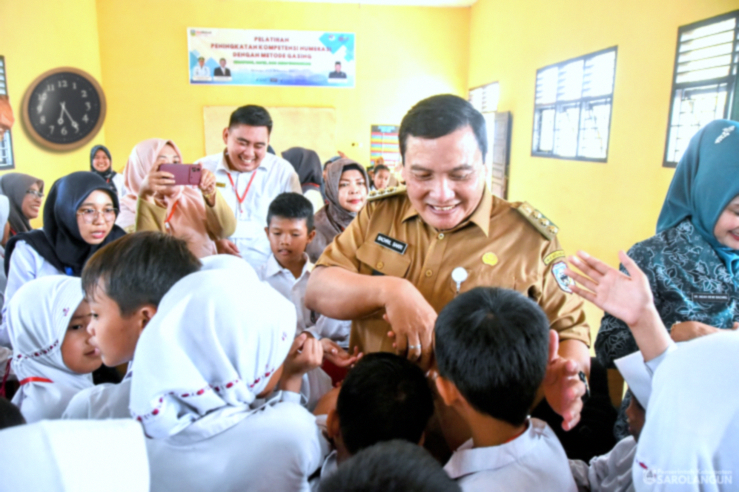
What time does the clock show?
6:25
